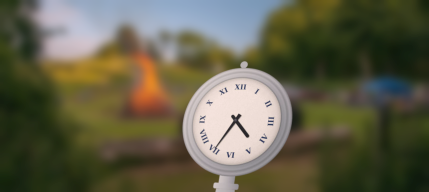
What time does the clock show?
4:35
